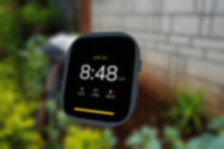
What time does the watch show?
8:48
